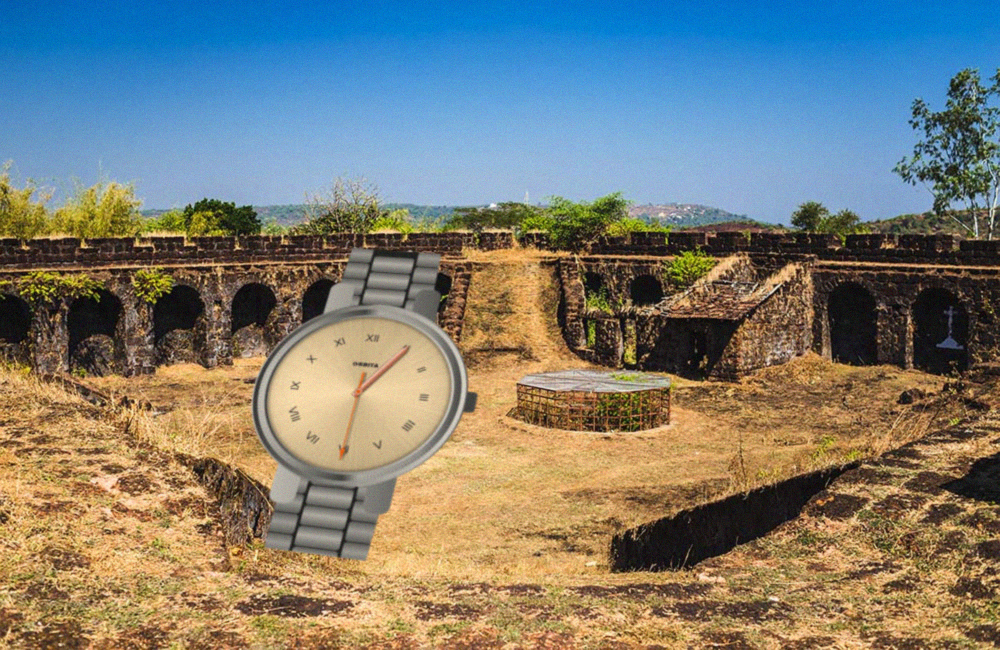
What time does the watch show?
1:05:30
